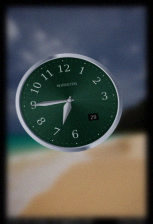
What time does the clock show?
6:45
